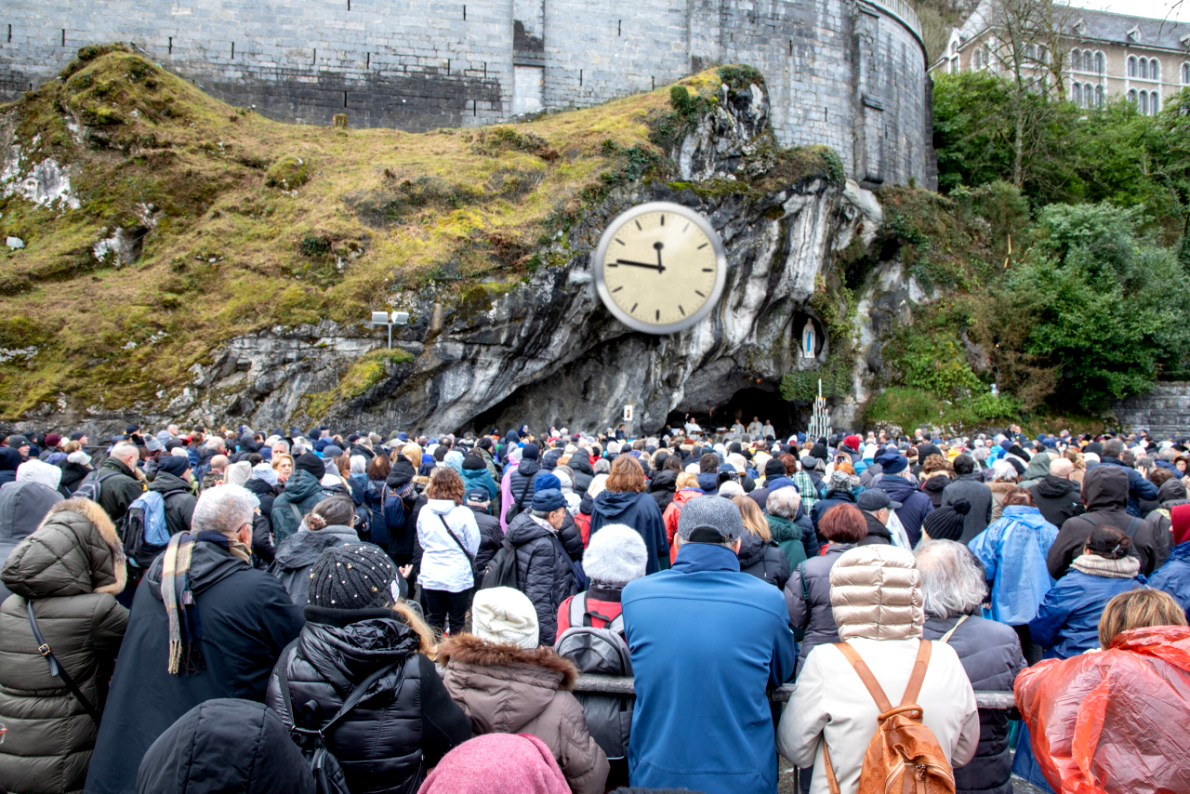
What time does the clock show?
11:46
